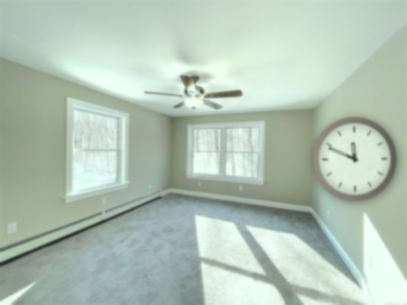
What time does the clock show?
11:49
